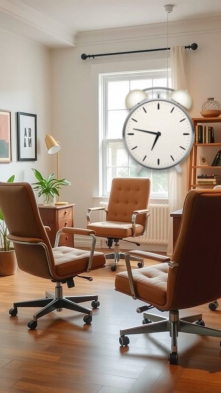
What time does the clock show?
6:47
